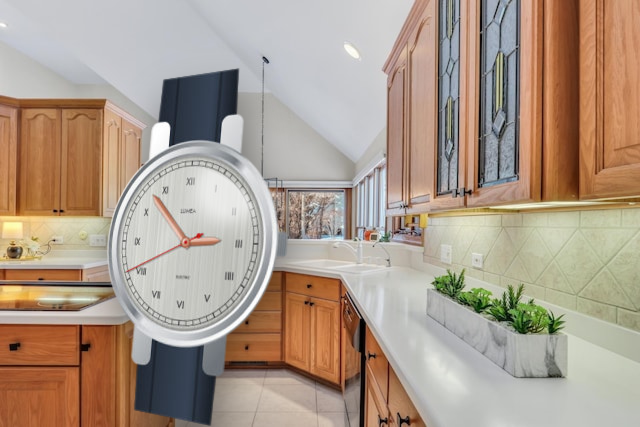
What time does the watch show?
2:52:41
